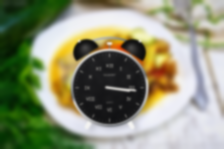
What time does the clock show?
3:16
